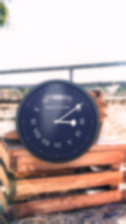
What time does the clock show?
3:09
